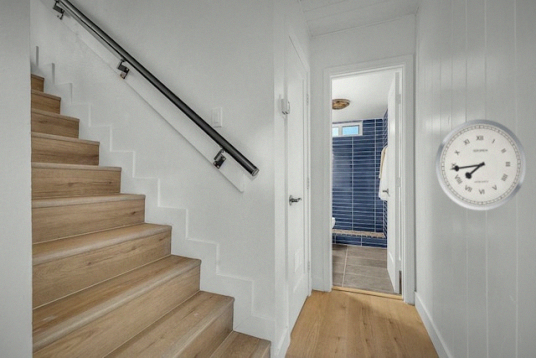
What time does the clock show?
7:44
